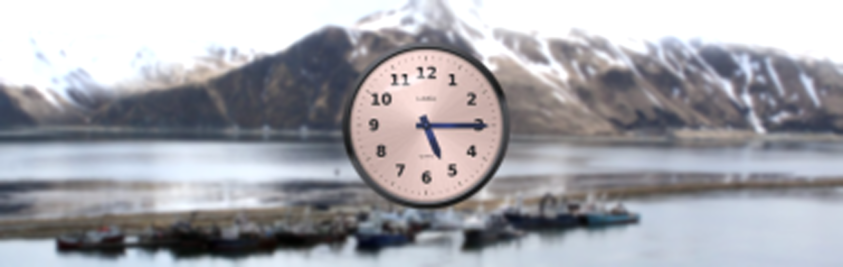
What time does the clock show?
5:15
